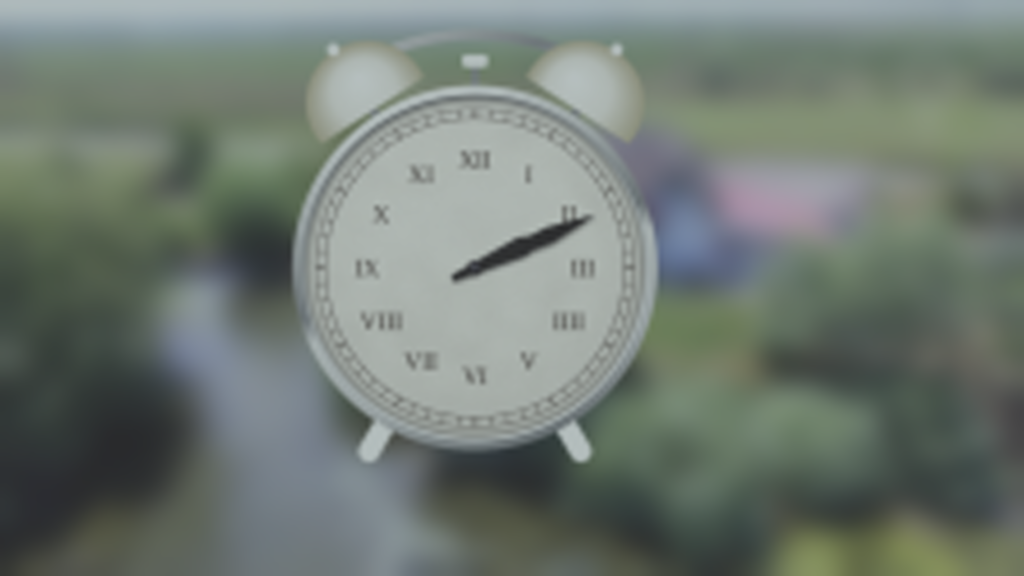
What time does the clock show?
2:11
